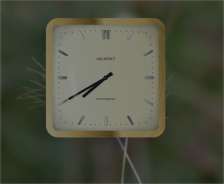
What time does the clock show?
7:40
